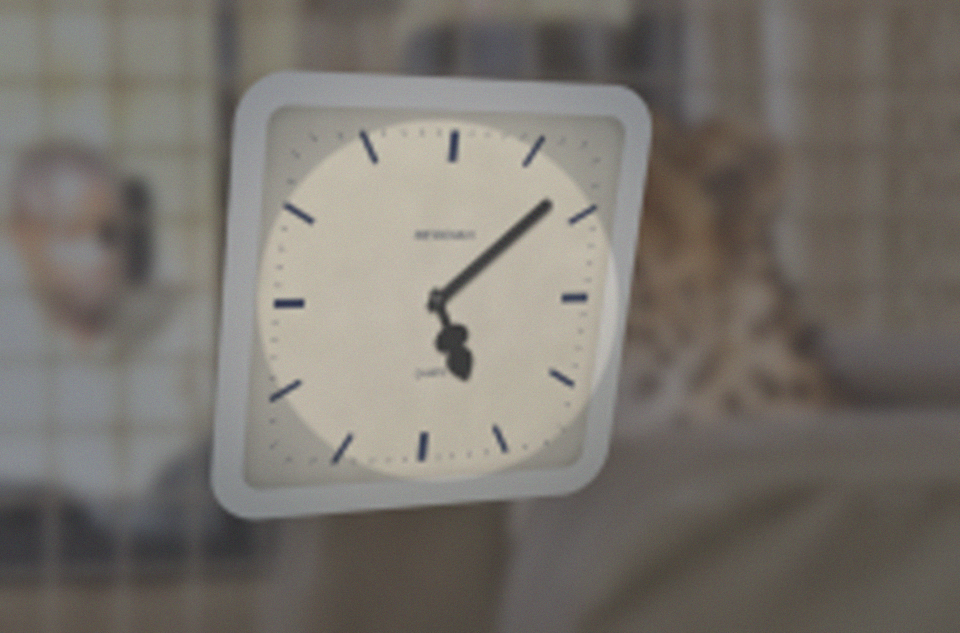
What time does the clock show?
5:08
